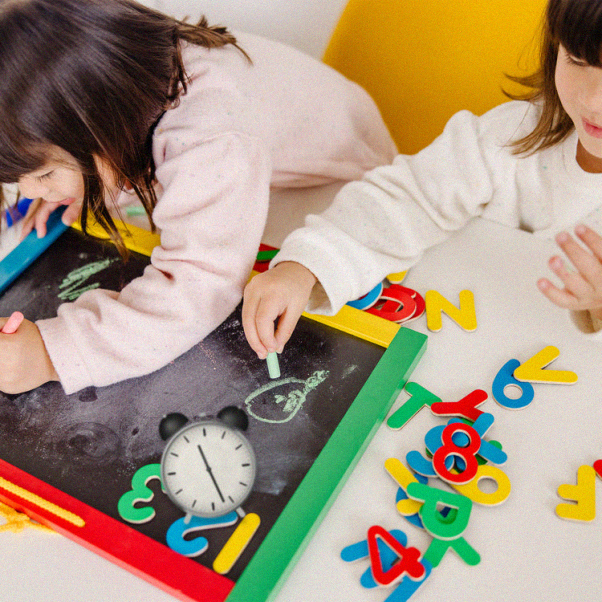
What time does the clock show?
11:27
